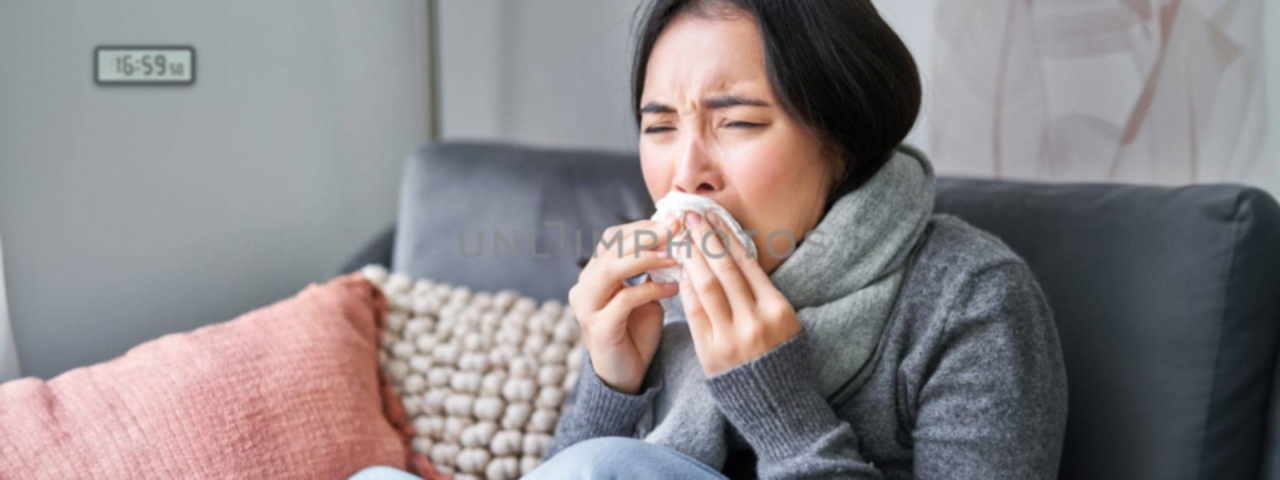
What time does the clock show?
16:59
